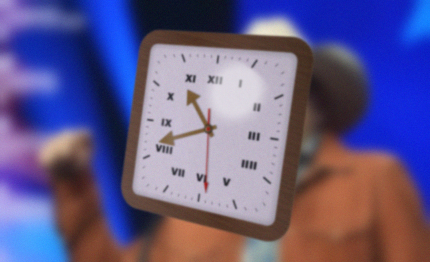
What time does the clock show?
10:41:29
